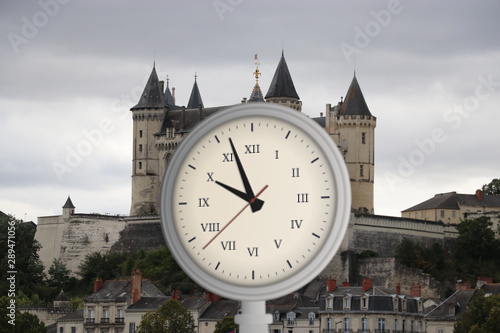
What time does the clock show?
9:56:38
